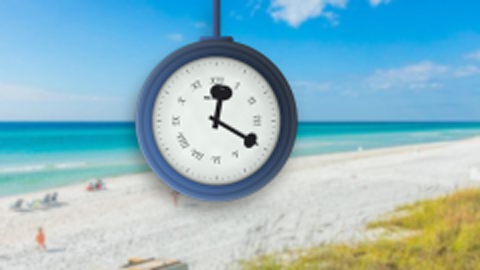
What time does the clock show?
12:20
